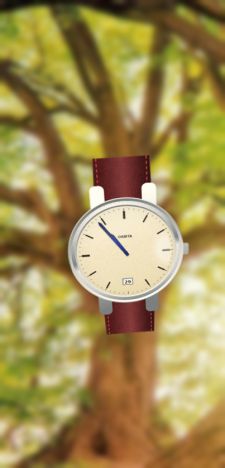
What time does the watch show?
10:54
